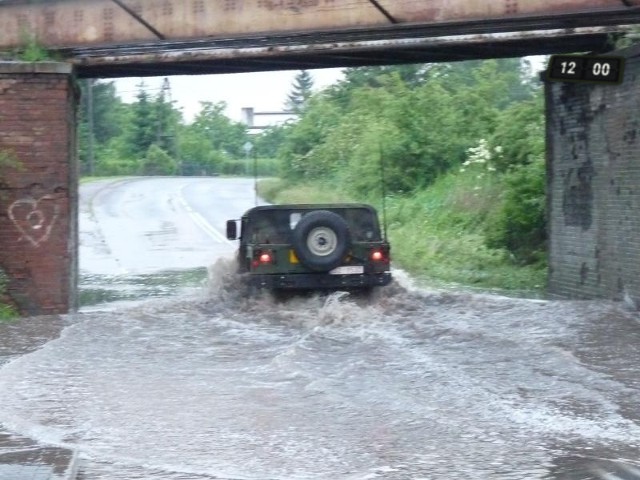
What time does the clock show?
12:00
